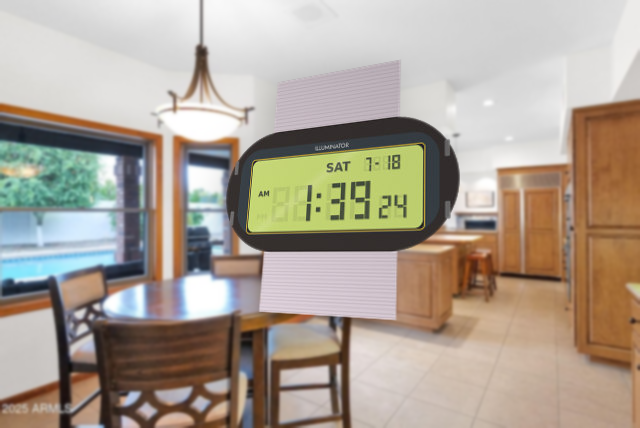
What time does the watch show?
1:39:24
